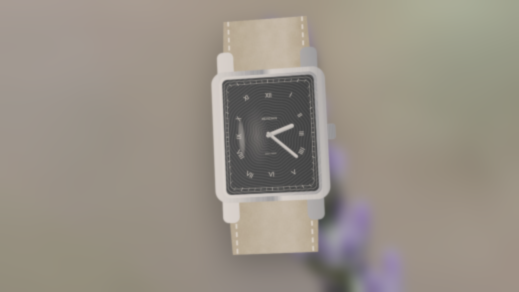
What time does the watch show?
2:22
